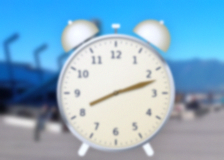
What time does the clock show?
8:12
